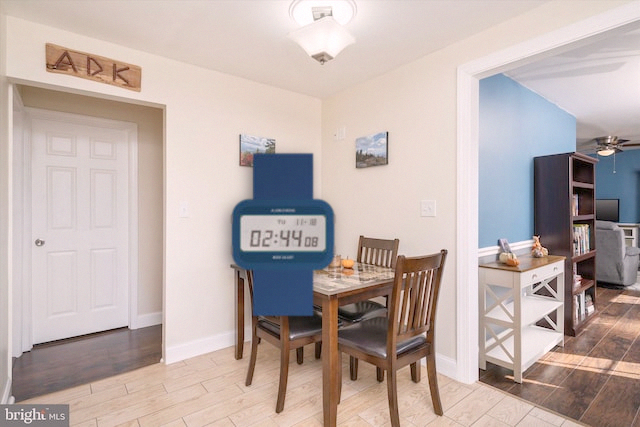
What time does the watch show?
2:44:08
